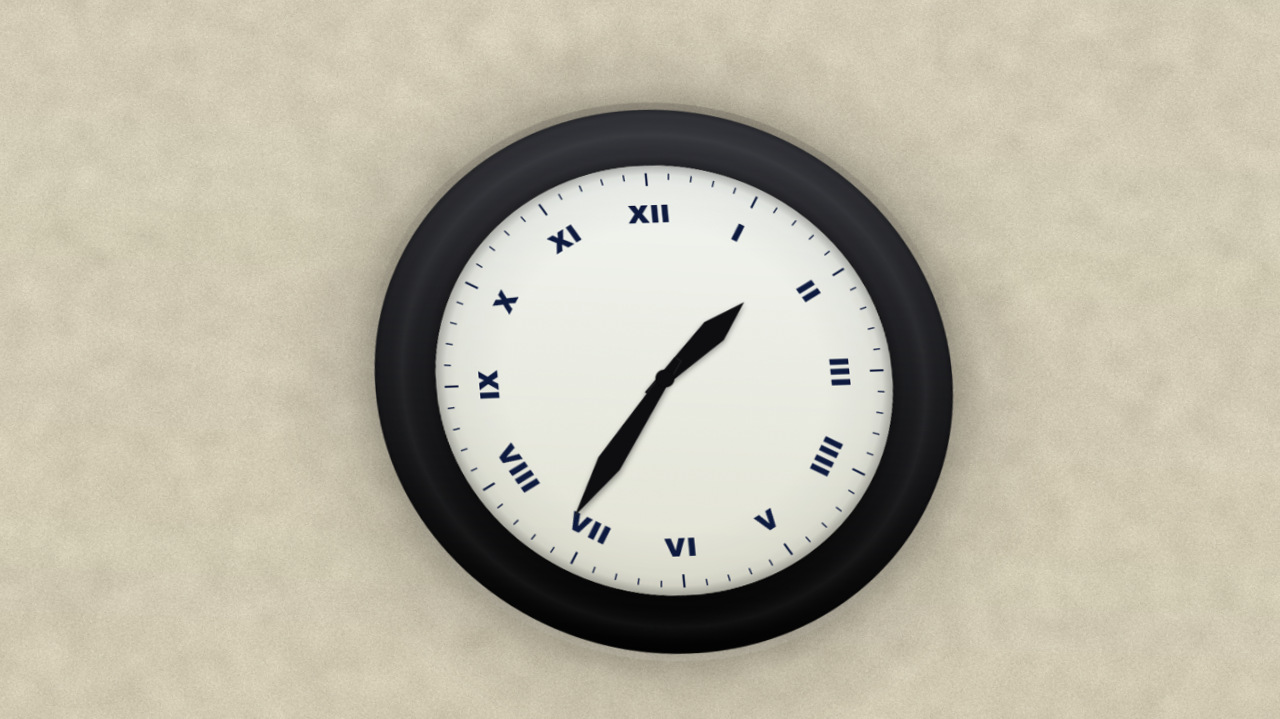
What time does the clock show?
1:36
